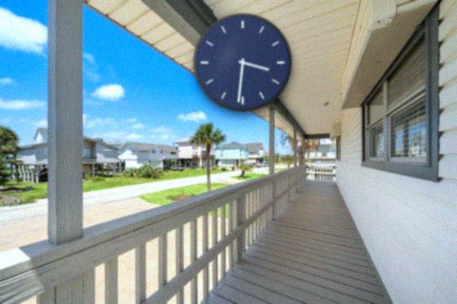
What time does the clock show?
3:31
